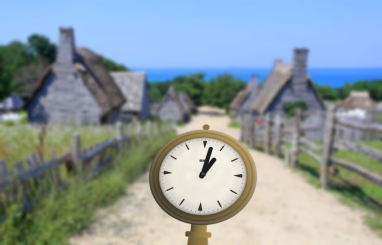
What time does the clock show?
1:02
